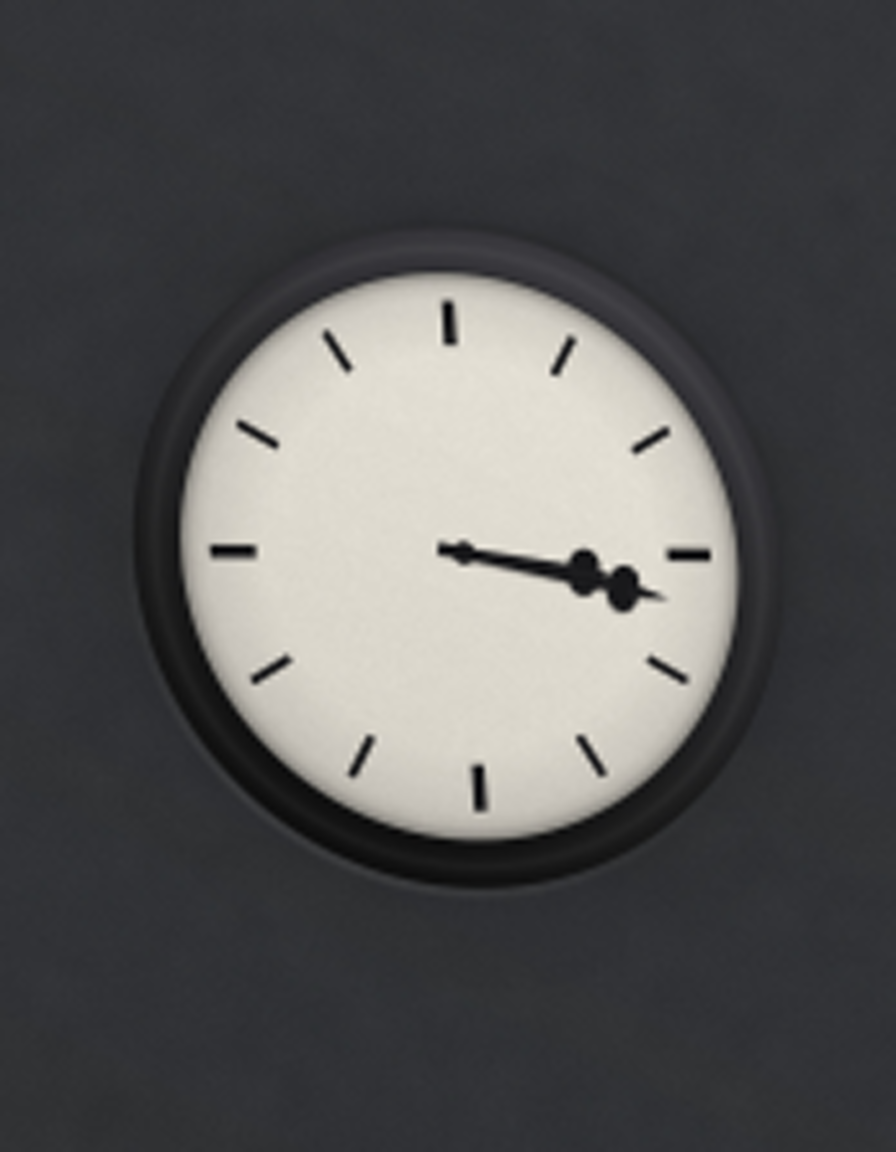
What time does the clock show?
3:17
